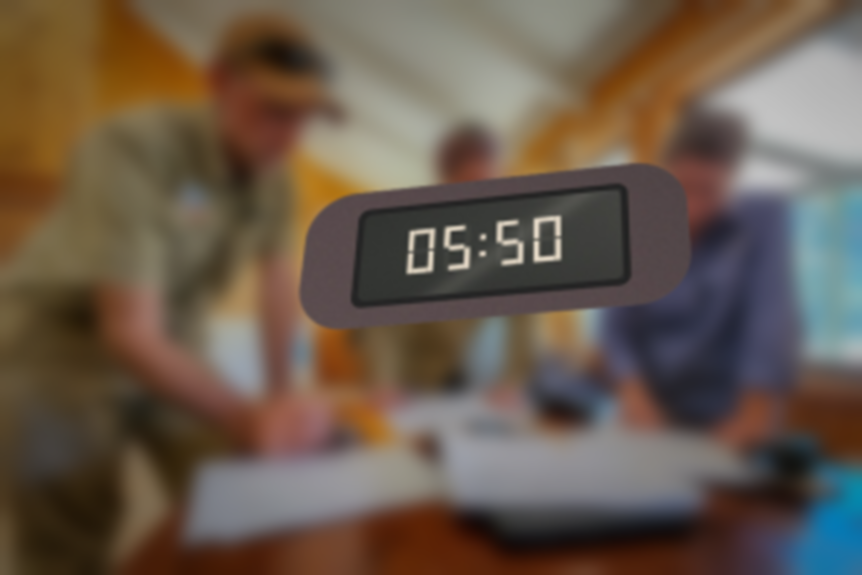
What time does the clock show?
5:50
